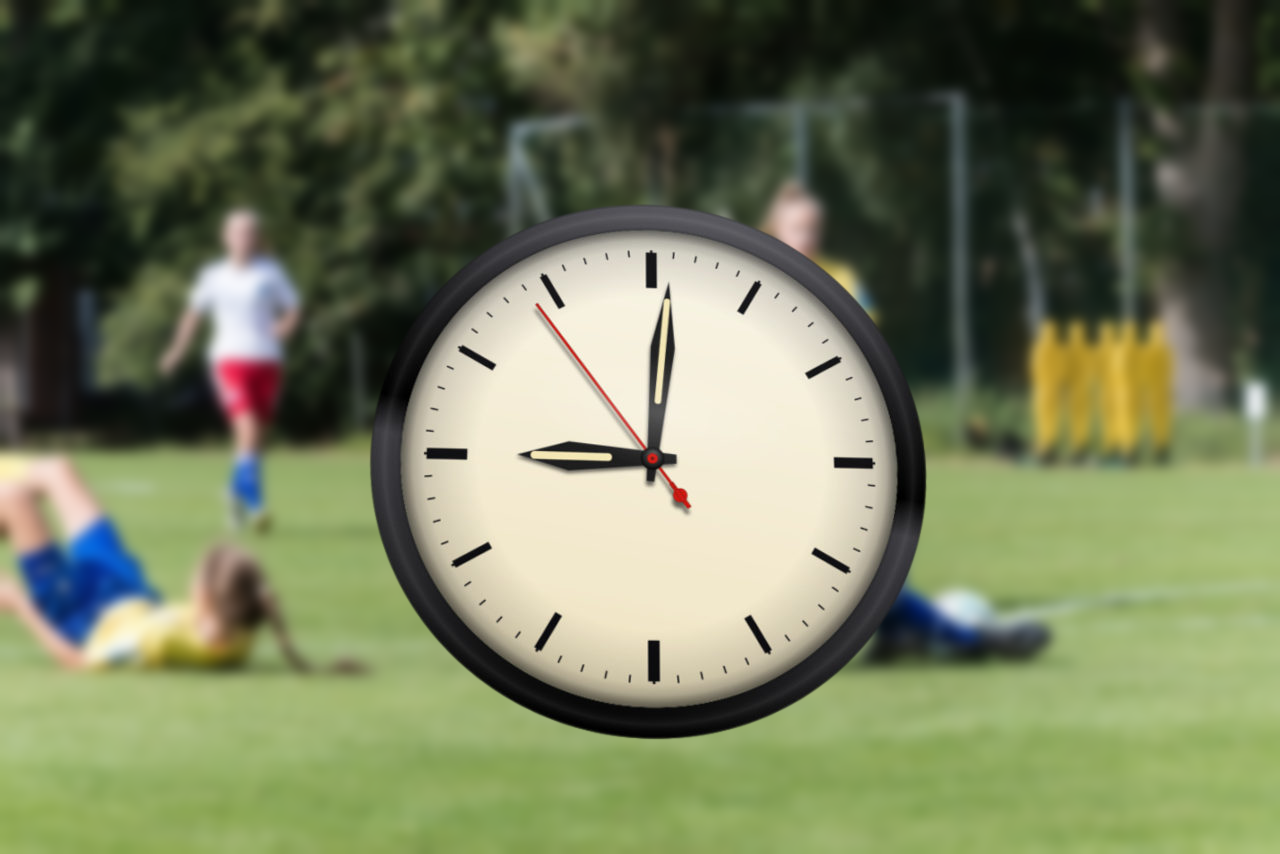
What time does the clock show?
9:00:54
